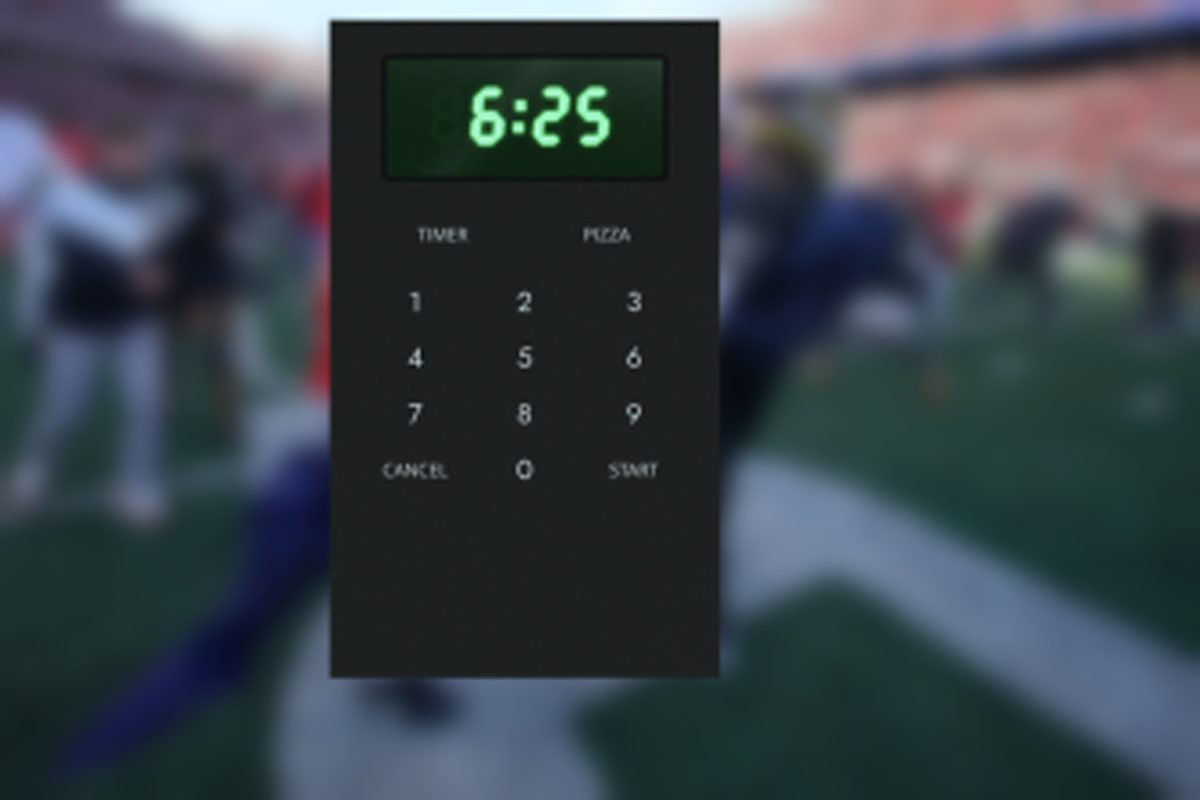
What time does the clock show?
6:25
